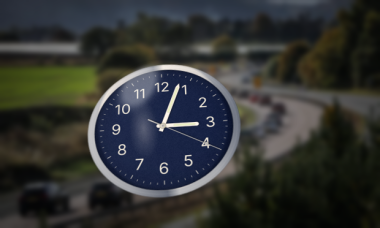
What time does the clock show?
3:03:20
